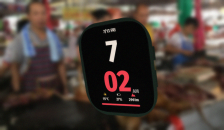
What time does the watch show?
7:02
